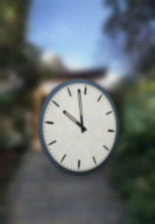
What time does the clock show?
9:58
